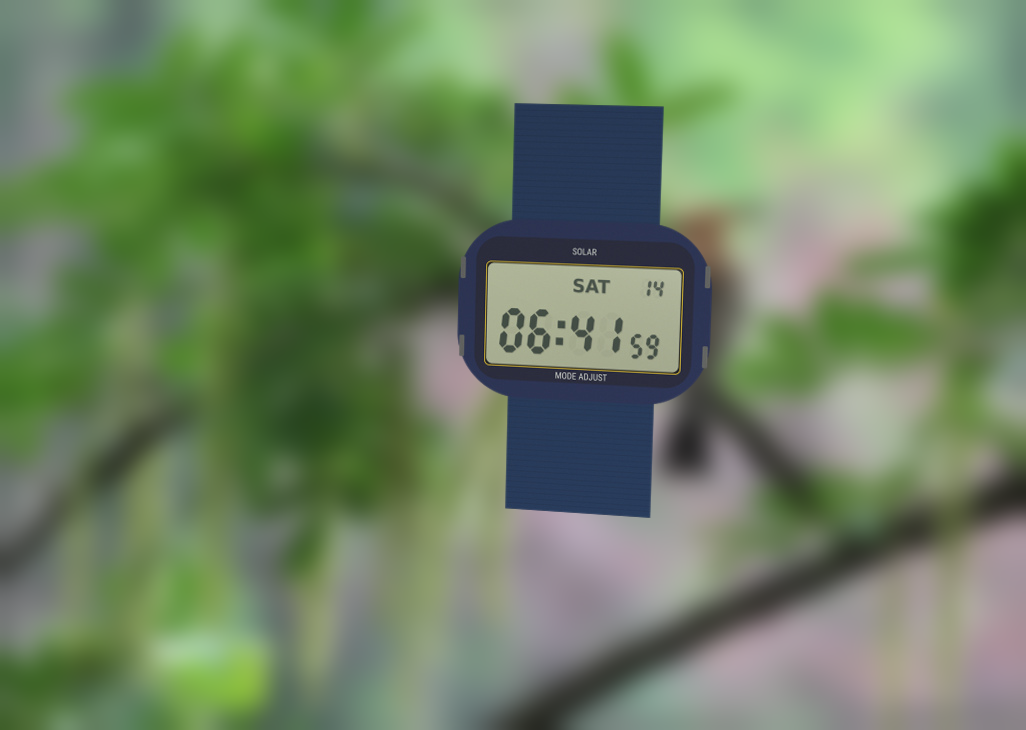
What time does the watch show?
6:41:59
